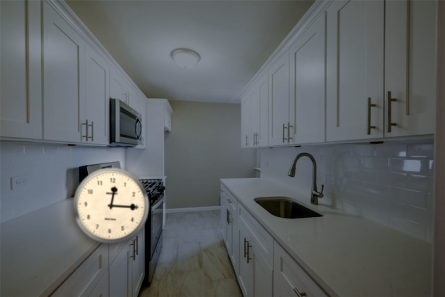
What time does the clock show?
12:15
